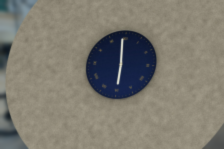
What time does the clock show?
5:59
